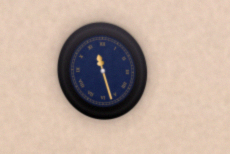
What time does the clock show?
11:27
